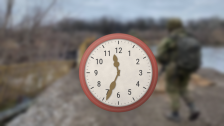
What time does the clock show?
11:34
